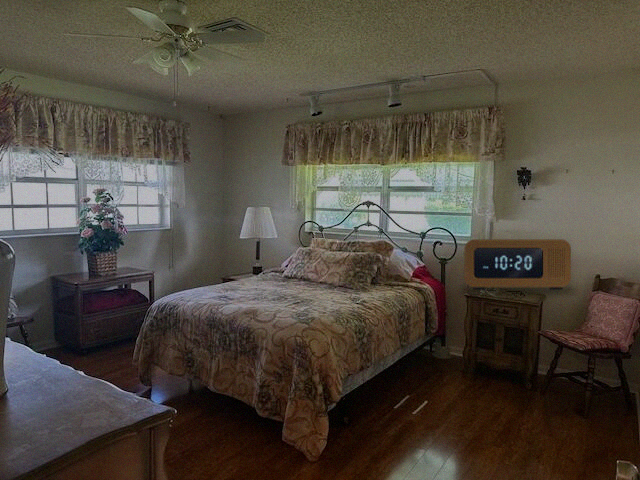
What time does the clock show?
10:20
